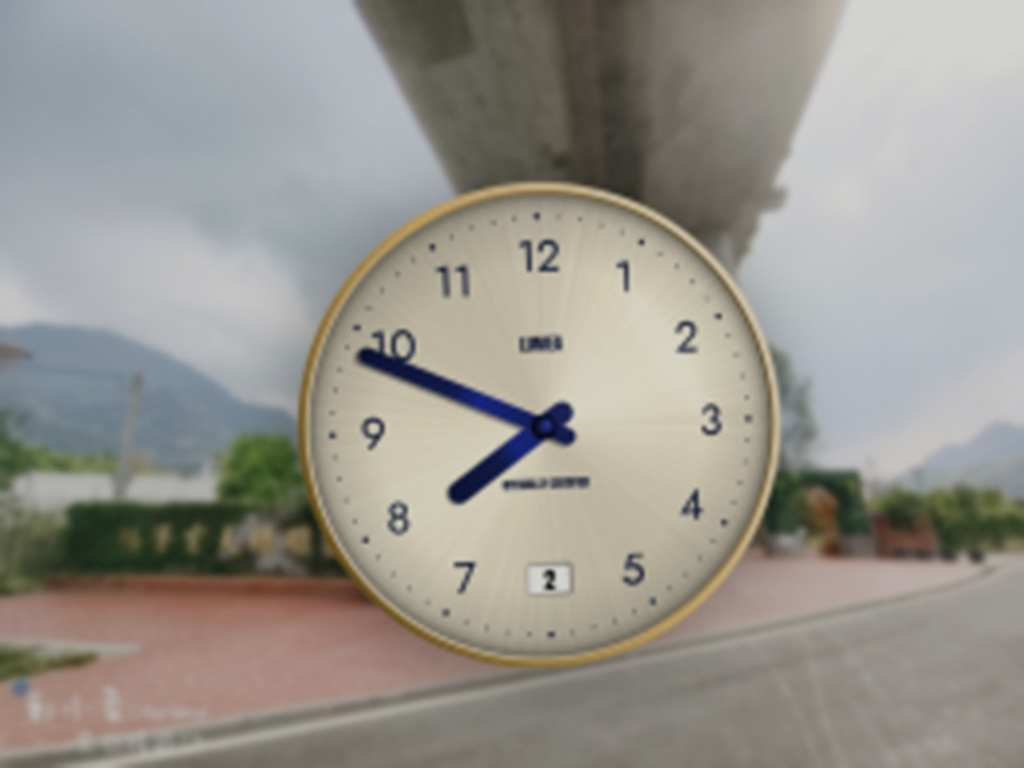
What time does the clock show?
7:49
